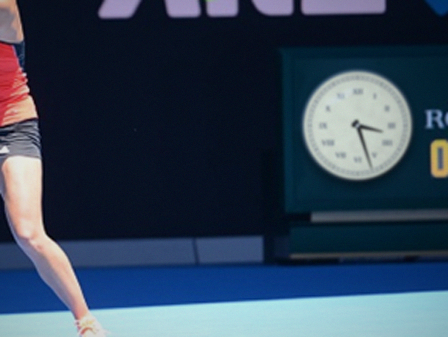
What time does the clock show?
3:27
